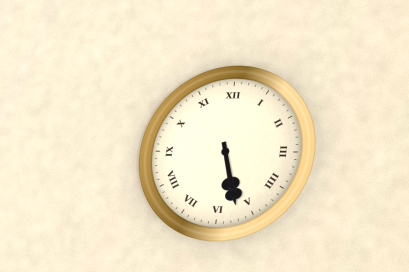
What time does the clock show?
5:27
